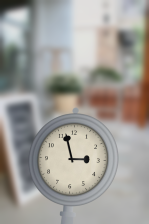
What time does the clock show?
2:57
